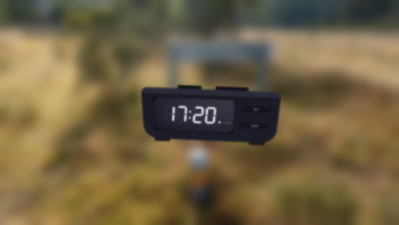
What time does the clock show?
17:20
